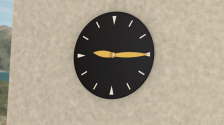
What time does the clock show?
9:15
